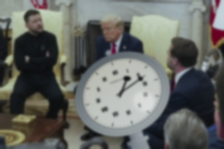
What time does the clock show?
1:12
